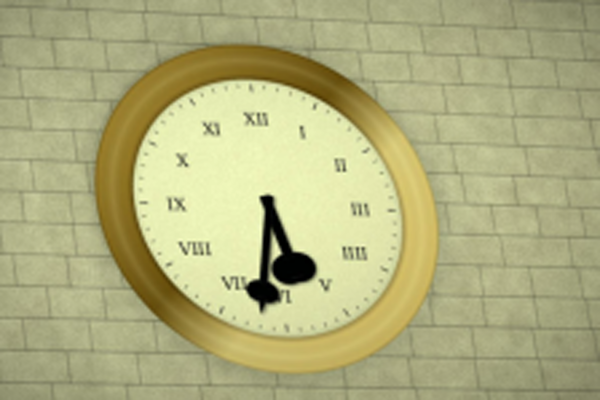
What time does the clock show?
5:32
